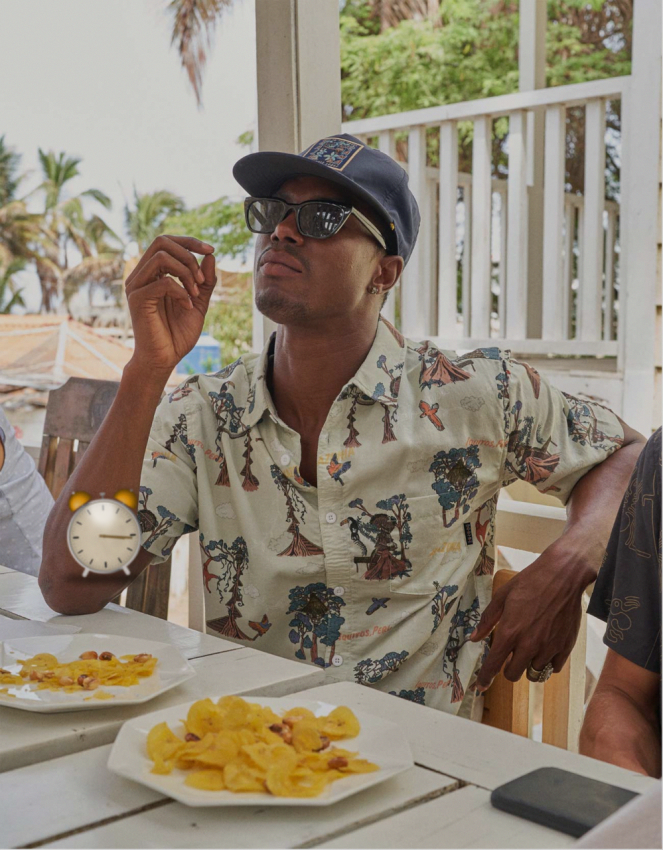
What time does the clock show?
3:16
